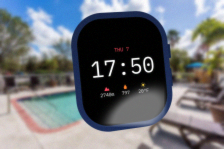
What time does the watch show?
17:50
